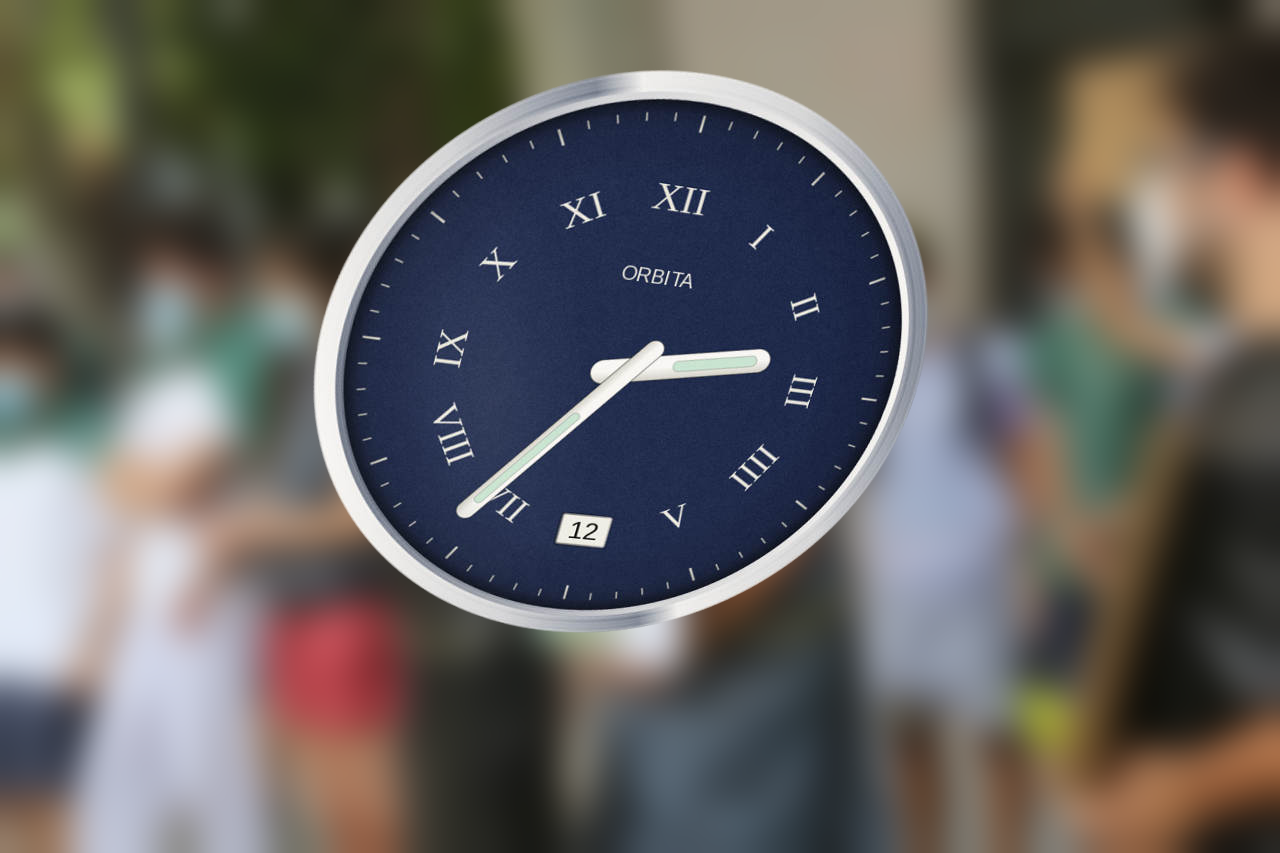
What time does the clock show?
2:36
